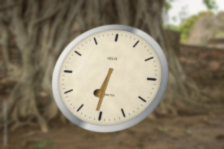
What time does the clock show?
6:31
